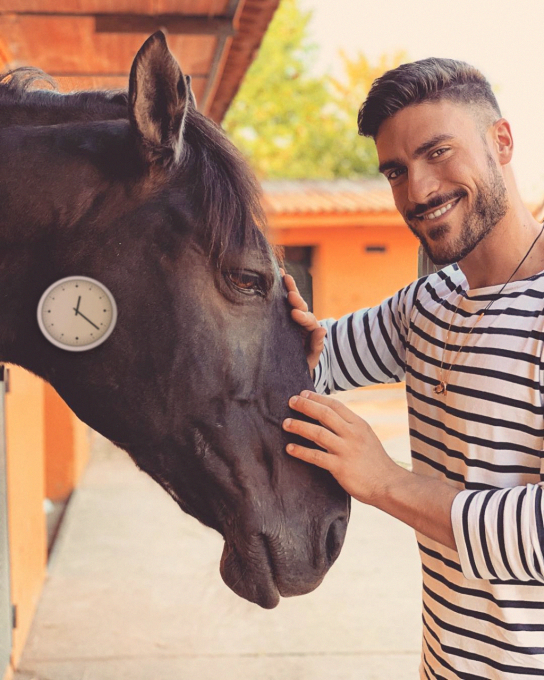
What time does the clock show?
12:22
